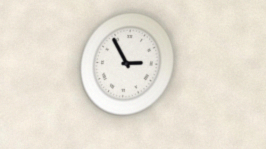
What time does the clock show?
2:54
